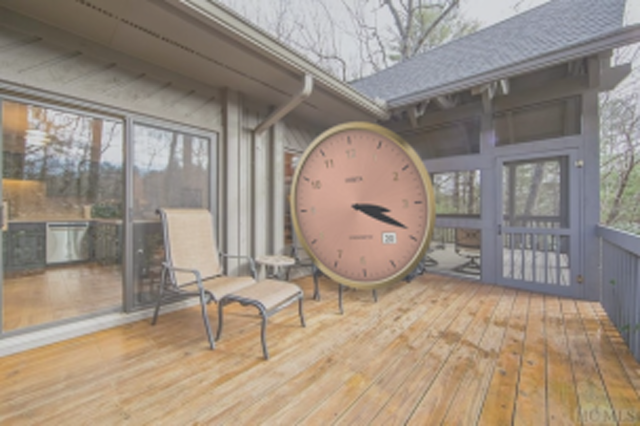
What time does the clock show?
3:19
